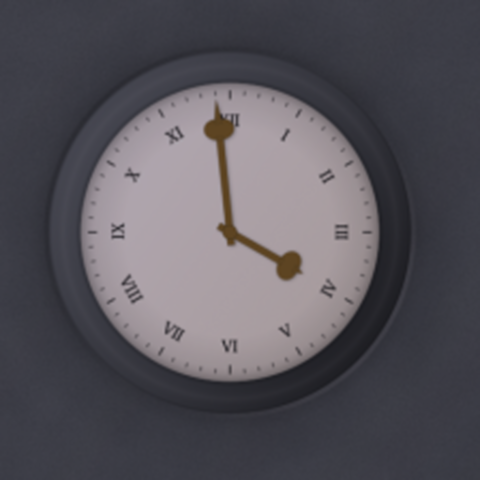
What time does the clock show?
3:59
